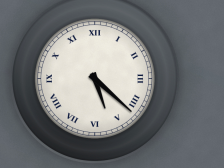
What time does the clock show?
5:22
